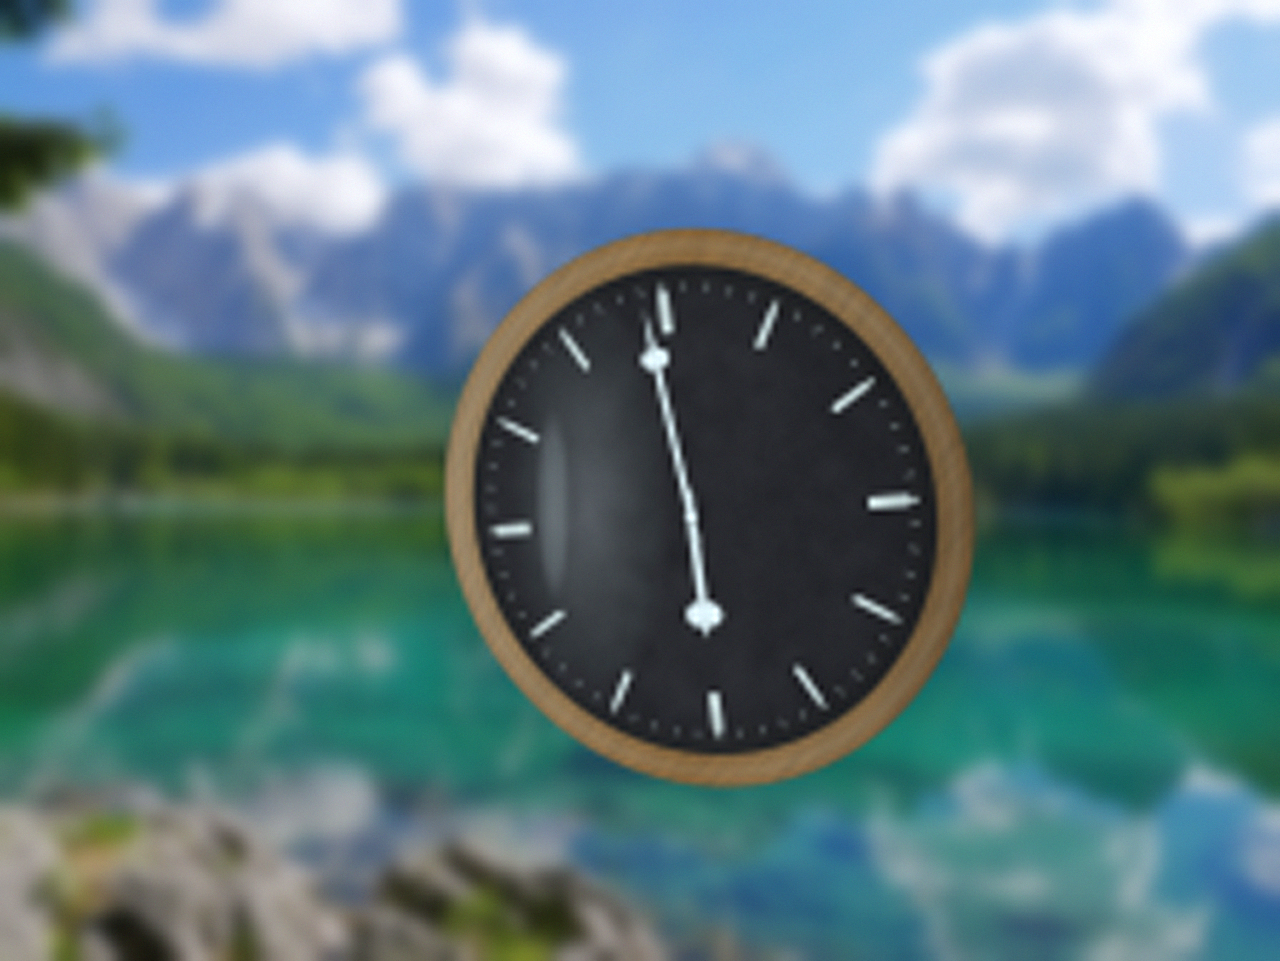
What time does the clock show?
5:59
